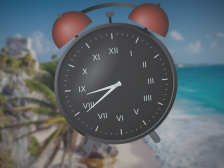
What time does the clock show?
8:39
